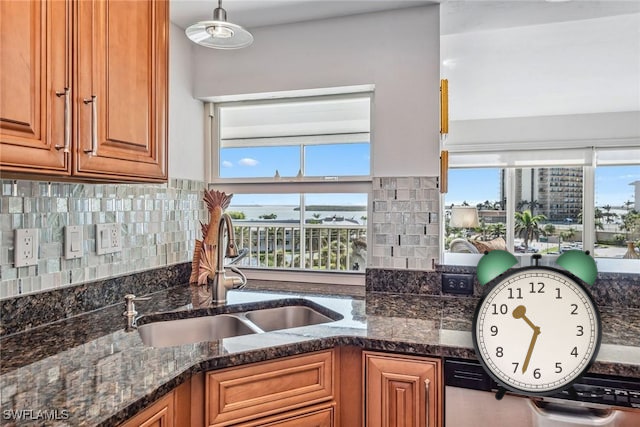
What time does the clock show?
10:33
